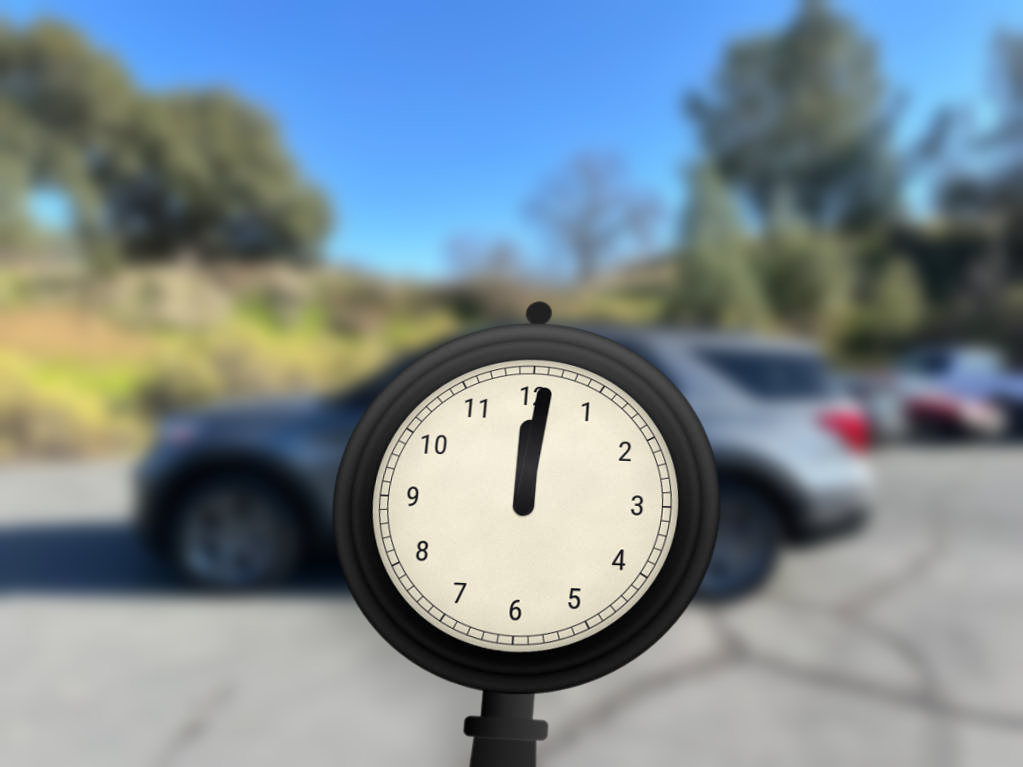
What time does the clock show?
12:01
